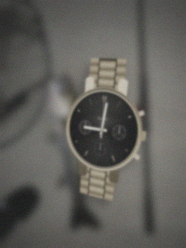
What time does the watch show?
9:01
